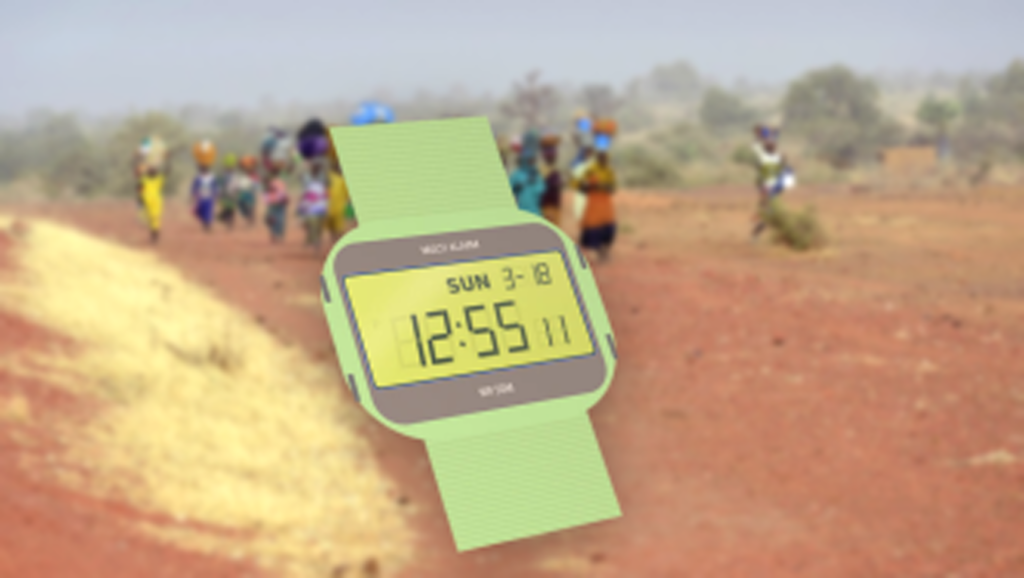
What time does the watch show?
12:55:11
